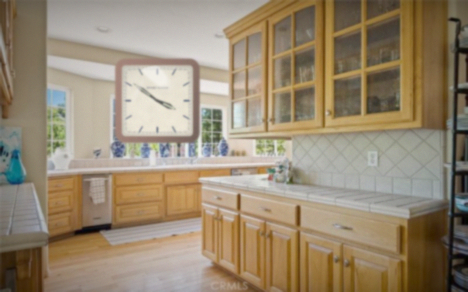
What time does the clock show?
3:51
